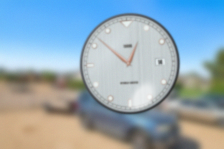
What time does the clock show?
12:52
